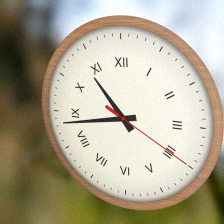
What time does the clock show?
10:43:20
